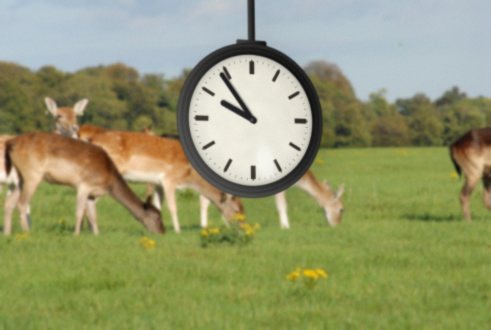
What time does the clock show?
9:54
